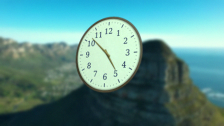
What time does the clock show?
4:52
